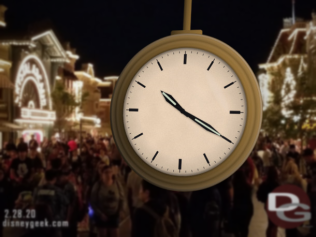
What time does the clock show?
10:20
